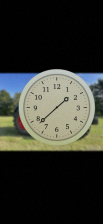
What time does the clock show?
1:38
